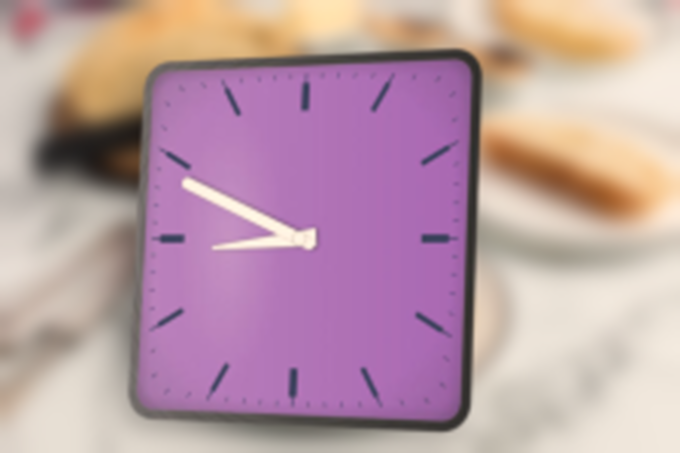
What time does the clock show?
8:49
